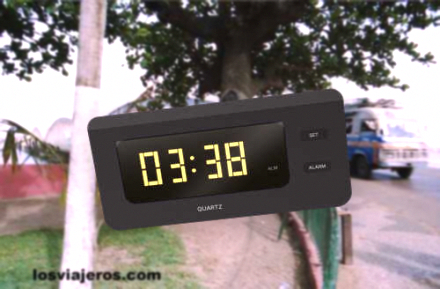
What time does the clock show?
3:38
